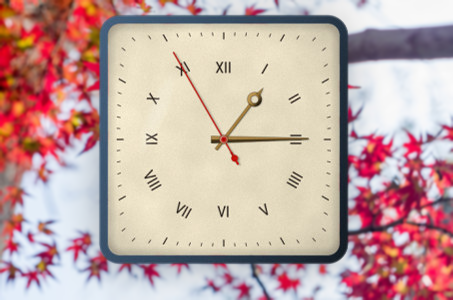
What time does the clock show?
1:14:55
